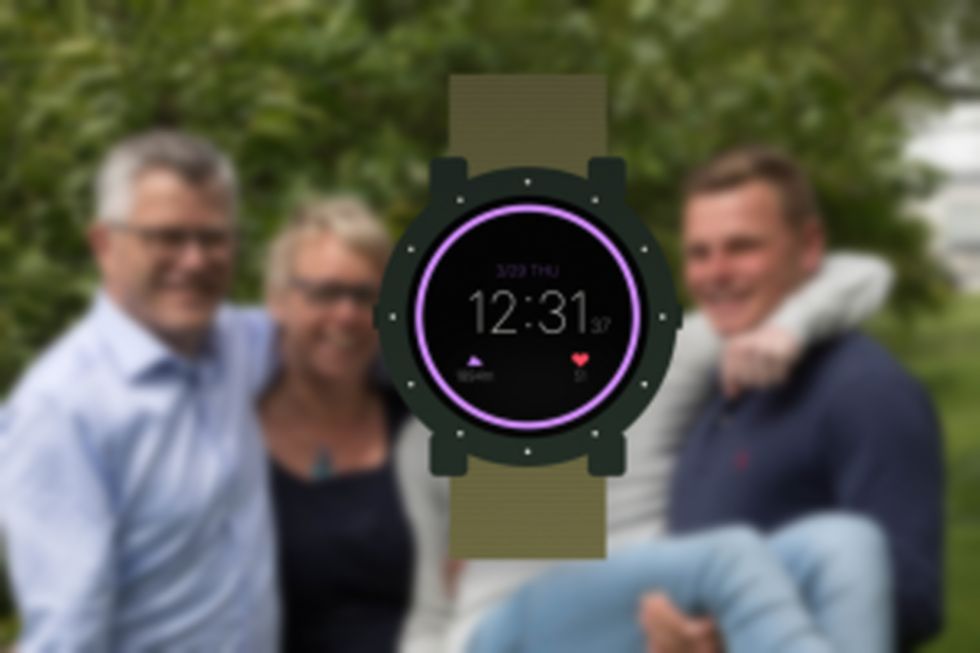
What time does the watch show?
12:31
